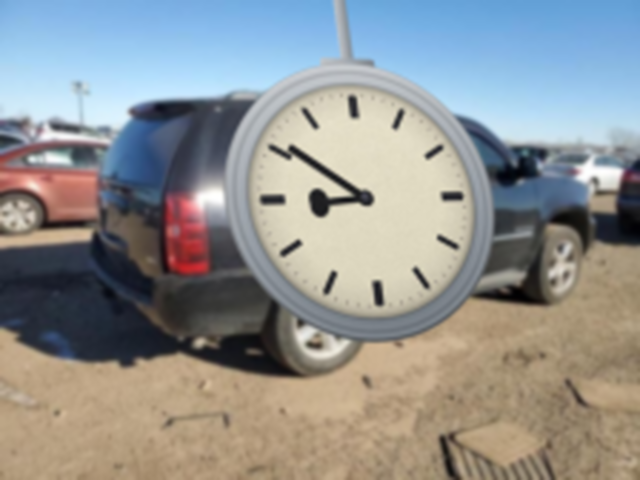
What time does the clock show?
8:51
